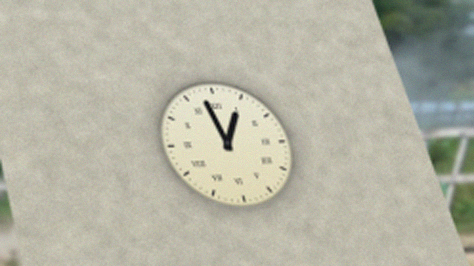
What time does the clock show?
12:58
